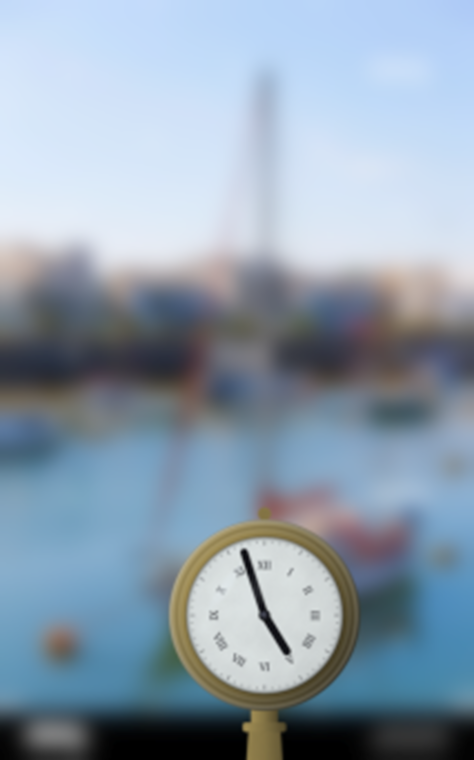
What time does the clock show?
4:57
